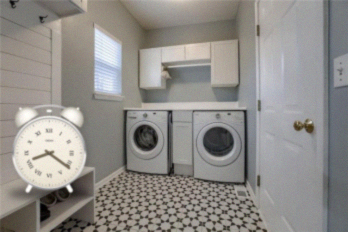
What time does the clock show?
8:21
